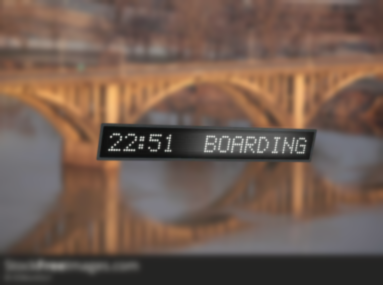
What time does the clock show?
22:51
